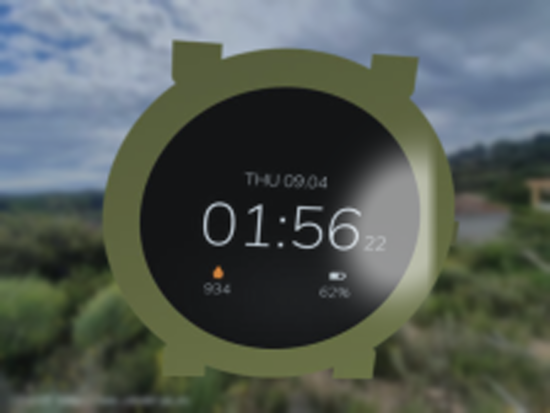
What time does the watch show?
1:56:22
